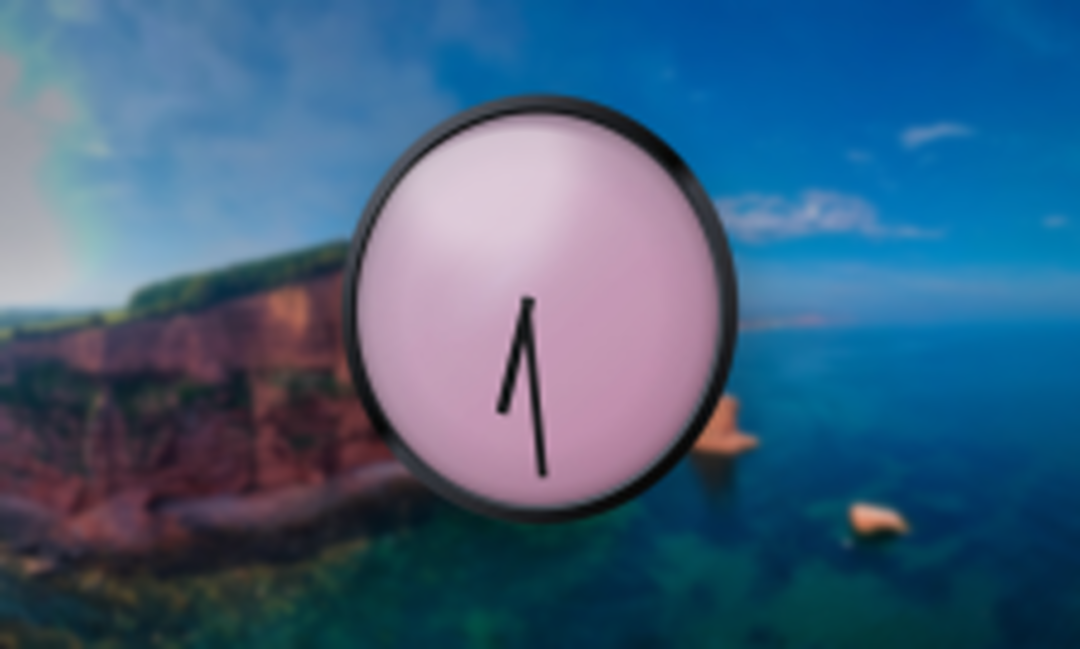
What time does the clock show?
6:29
